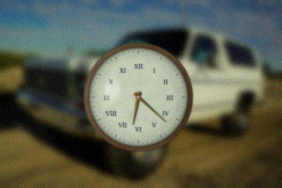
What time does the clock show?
6:22
